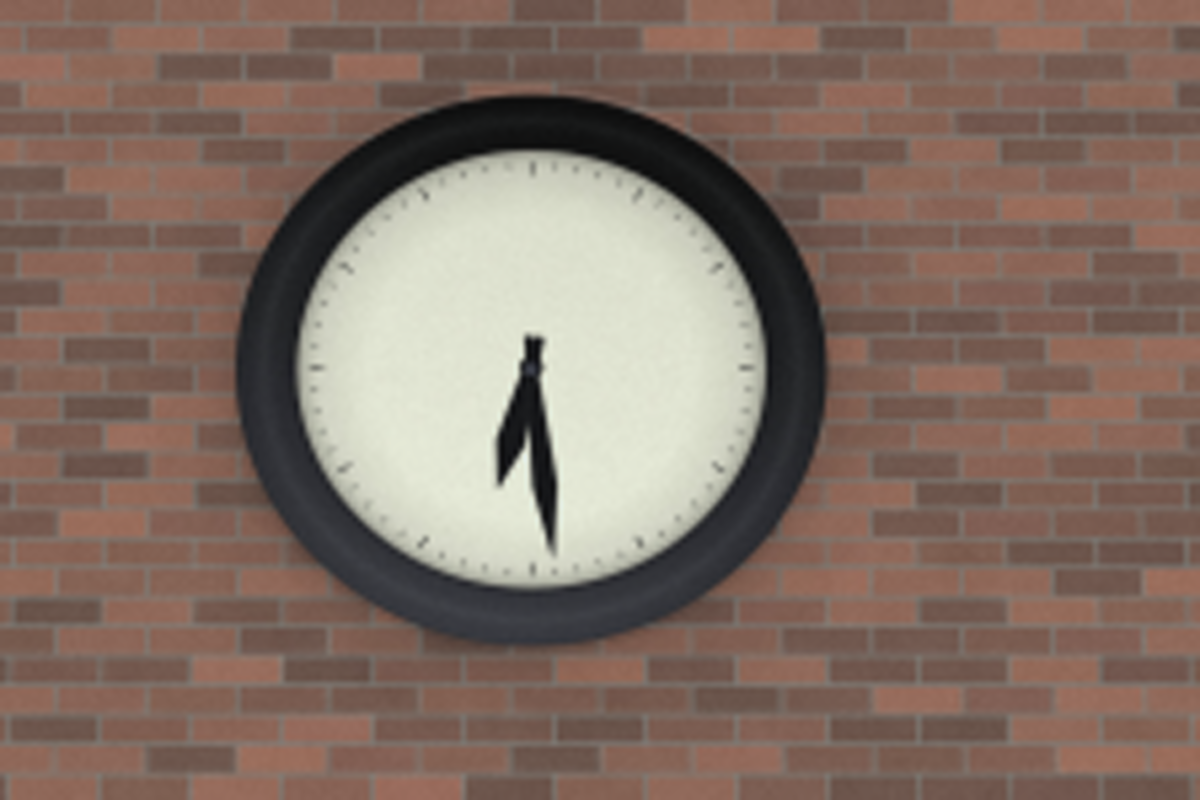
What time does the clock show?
6:29
